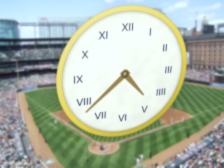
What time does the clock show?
4:38
